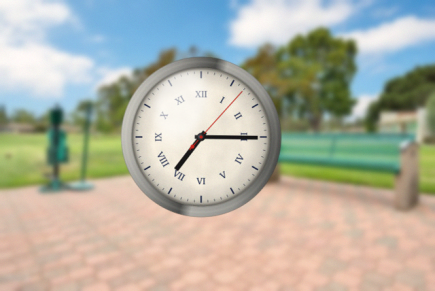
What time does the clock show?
7:15:07
